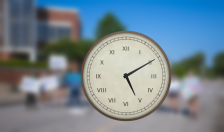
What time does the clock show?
5:10
